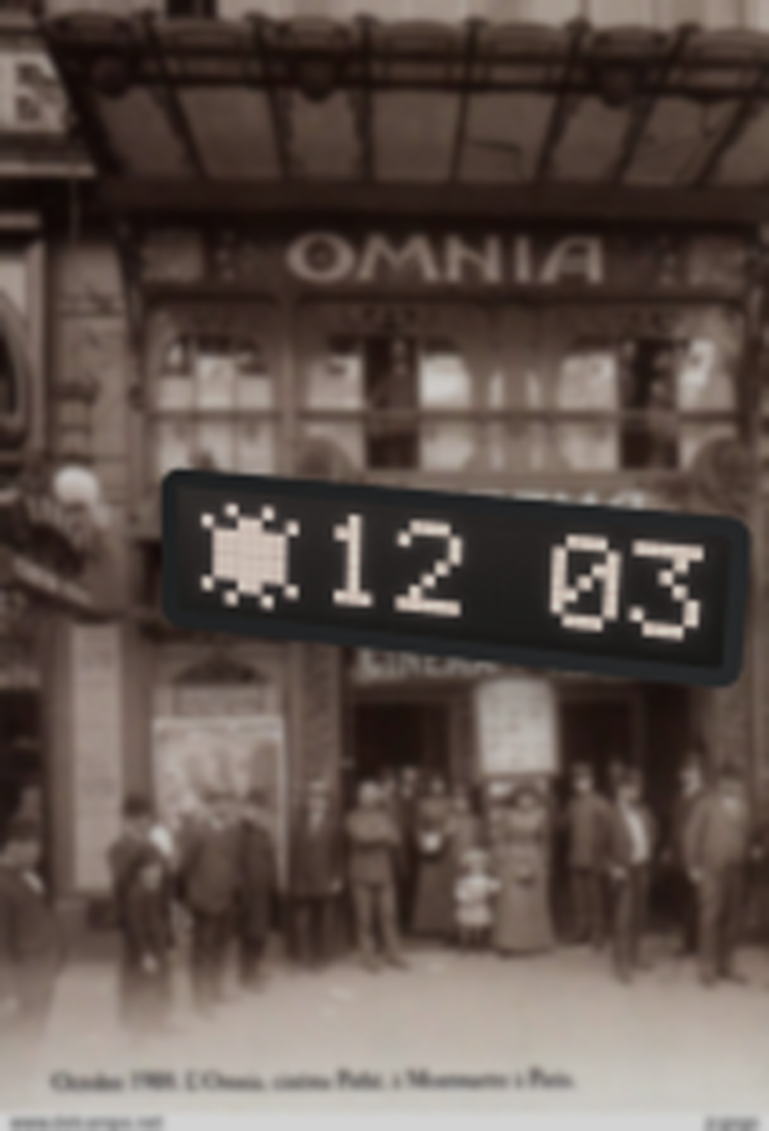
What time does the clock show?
12:03
